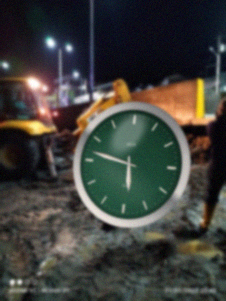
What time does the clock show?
5:47
